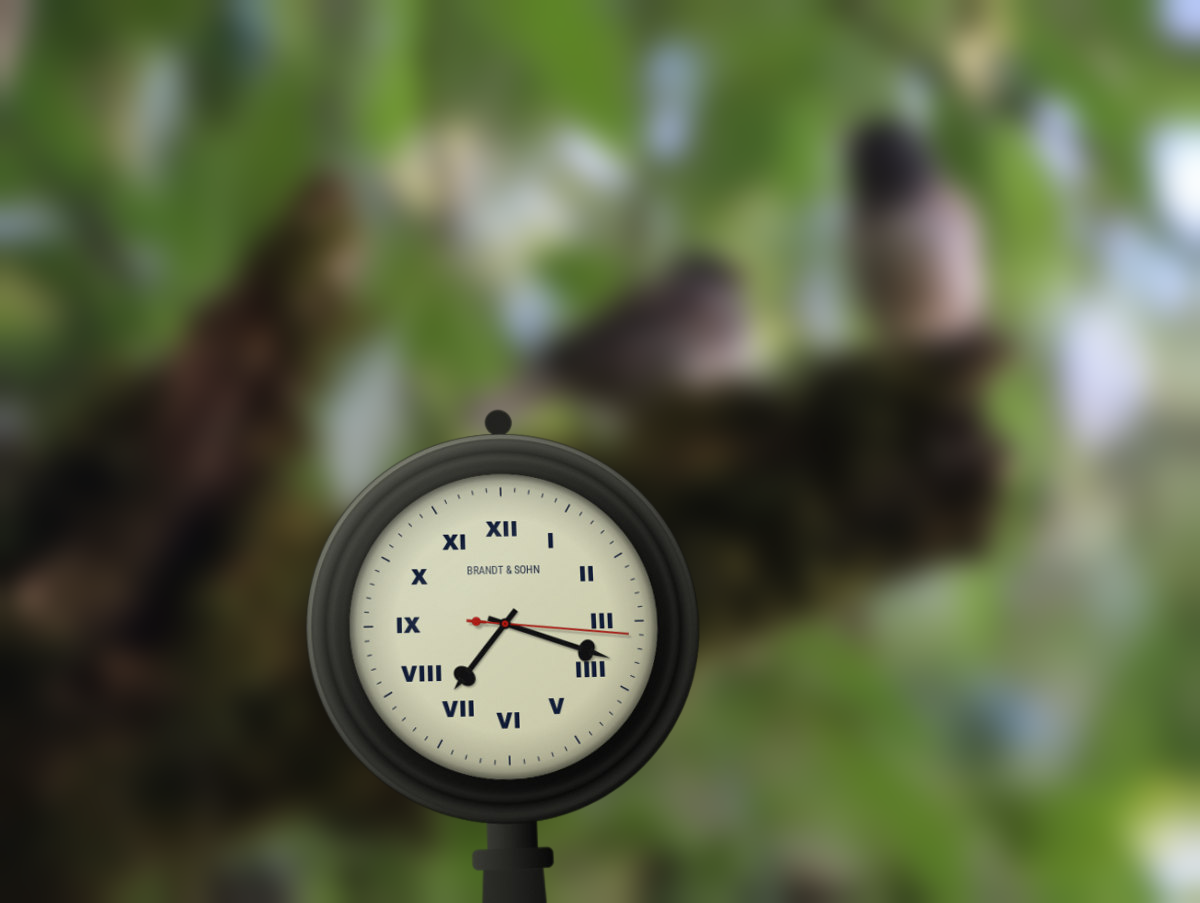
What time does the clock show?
7:18:16
